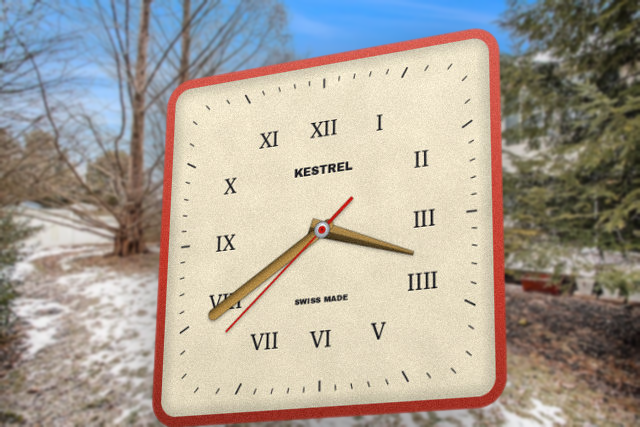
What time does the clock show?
3:39:38
